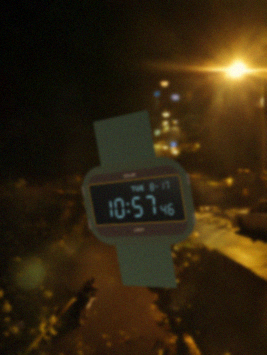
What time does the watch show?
10:57
